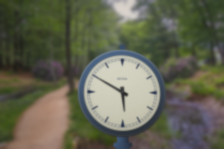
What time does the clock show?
5:50
